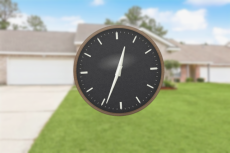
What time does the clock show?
12:34
